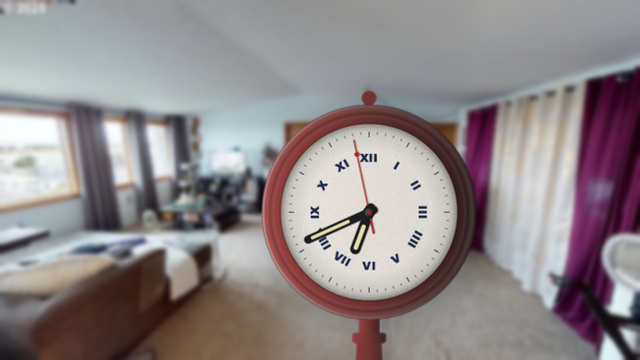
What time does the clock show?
6:40:58
